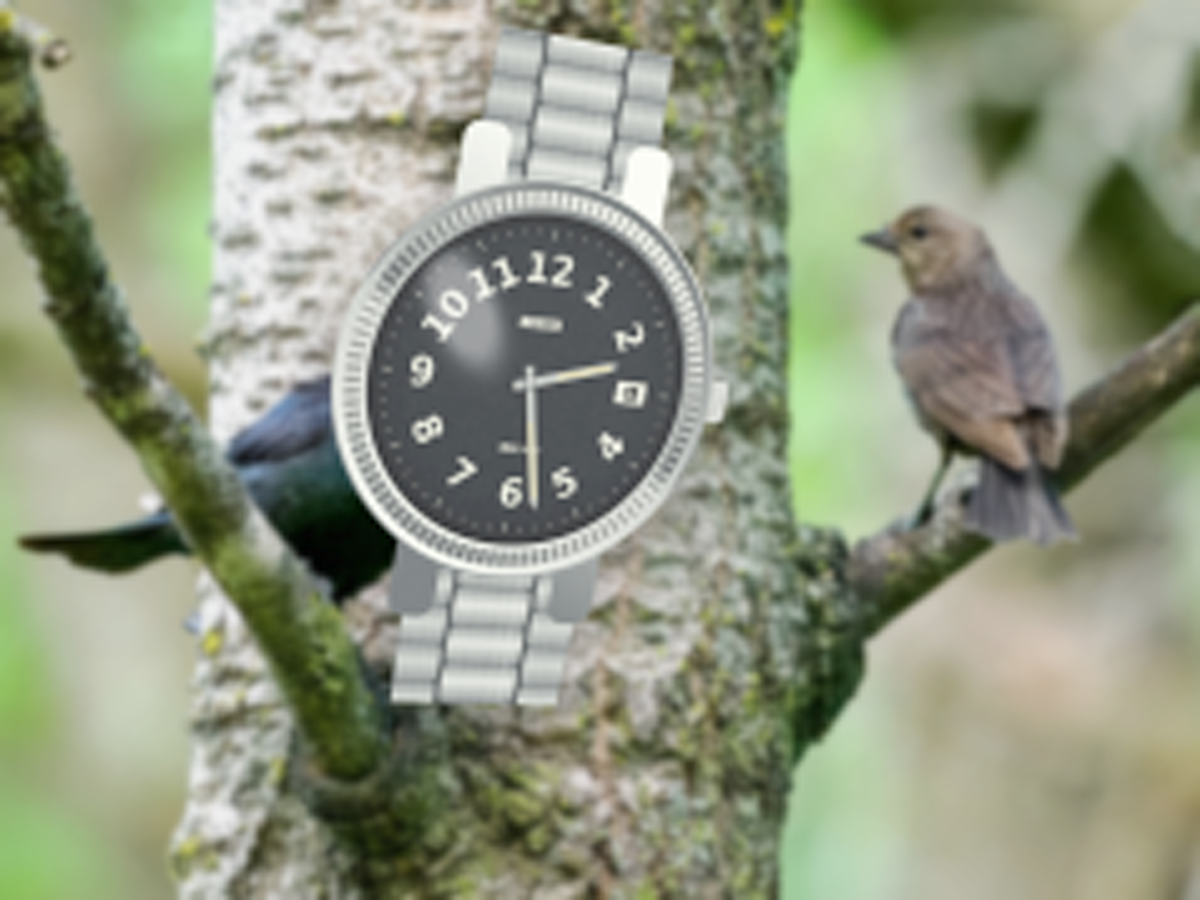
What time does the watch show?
2:28
